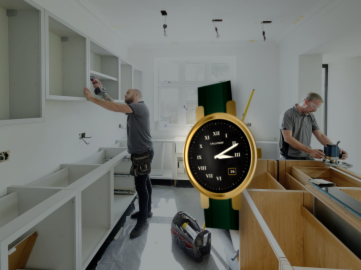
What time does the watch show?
3:11
